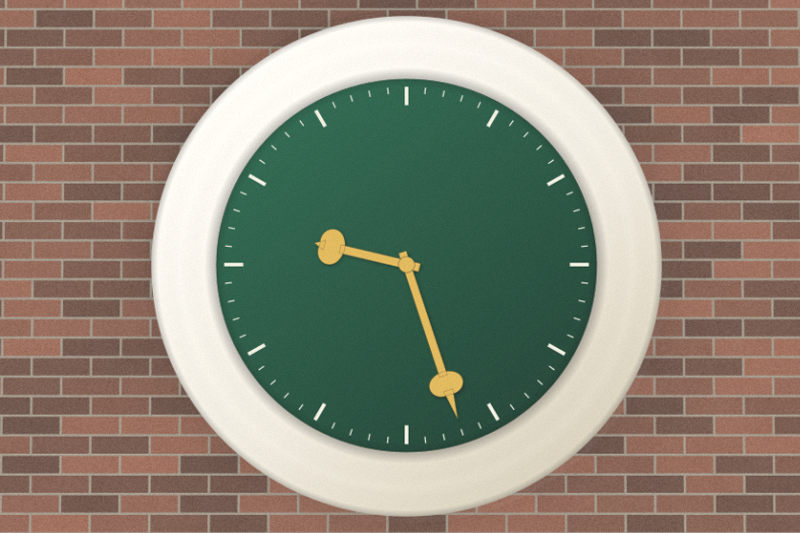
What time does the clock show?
9:27
